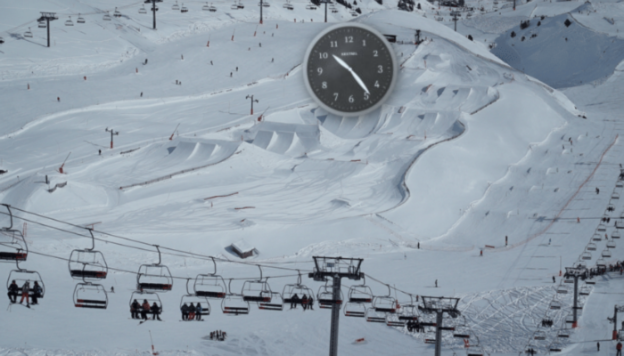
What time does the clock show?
10:24
